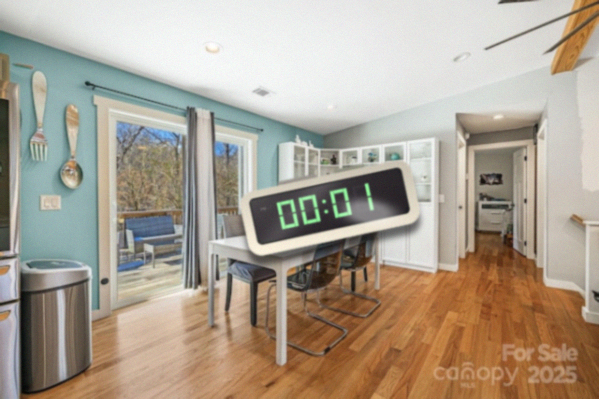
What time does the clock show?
0:01
